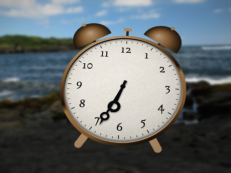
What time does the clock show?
6:34
